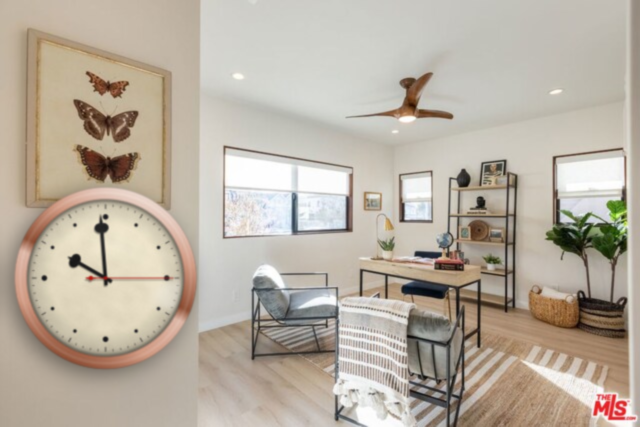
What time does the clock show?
9:59:15
